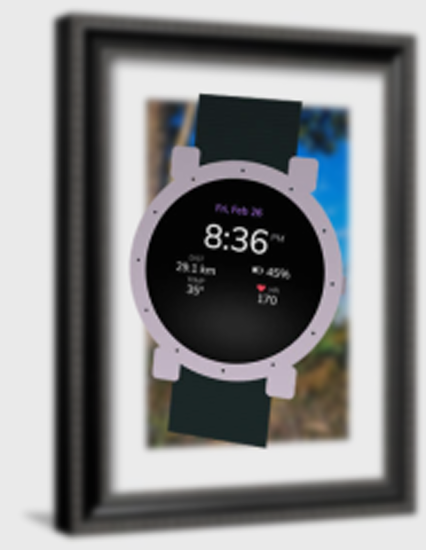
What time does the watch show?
8:36
